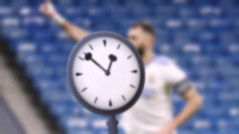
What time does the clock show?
12:52
